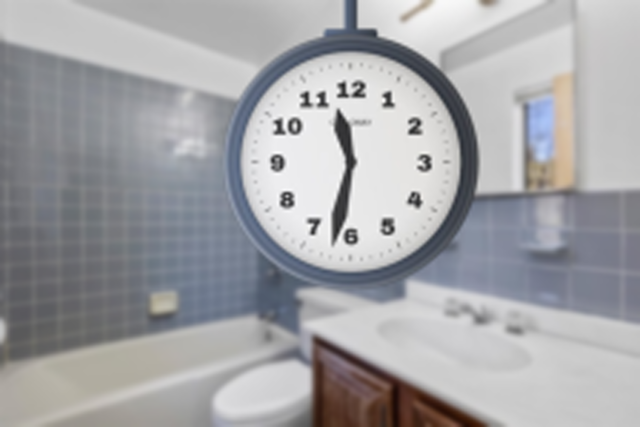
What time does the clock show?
11:32
